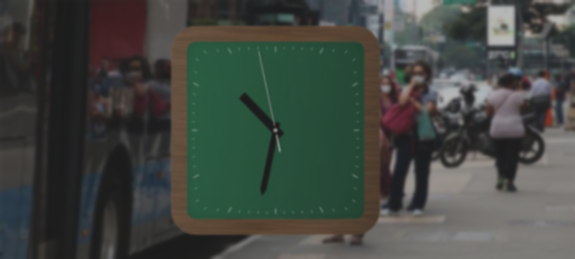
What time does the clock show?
10:31:58
